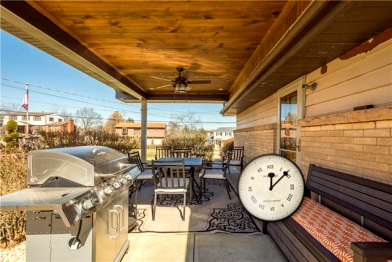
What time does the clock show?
12:08
